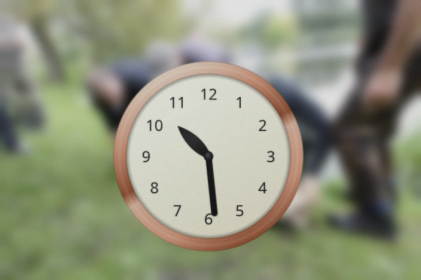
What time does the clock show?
10:29
